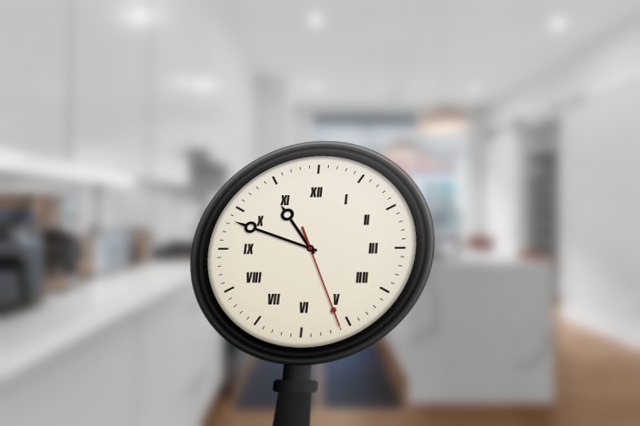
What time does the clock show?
10:48:26
